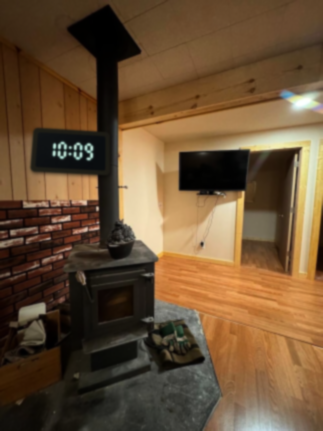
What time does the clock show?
10:09
